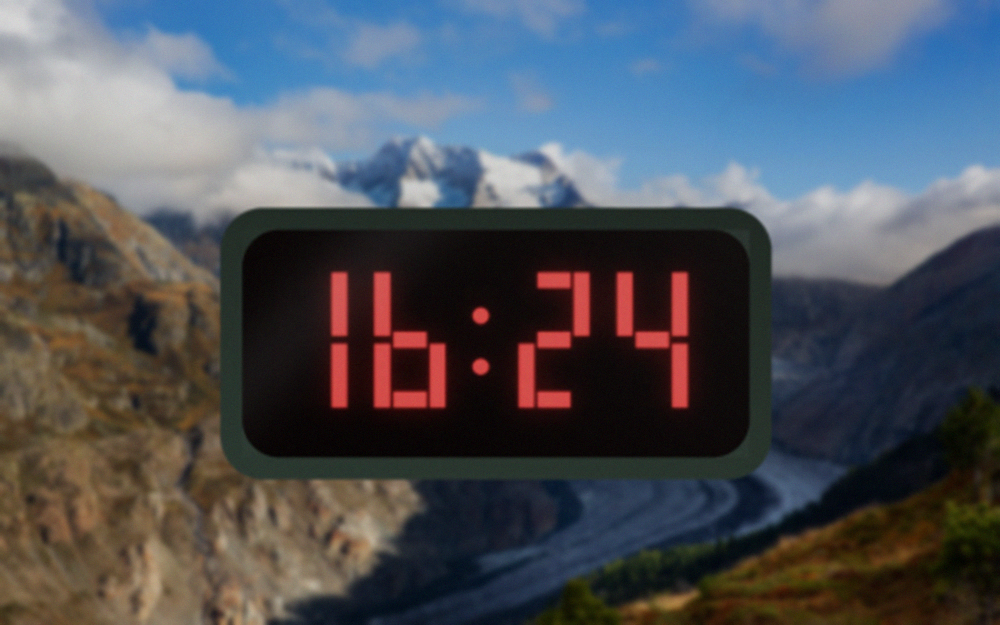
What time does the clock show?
16:24
